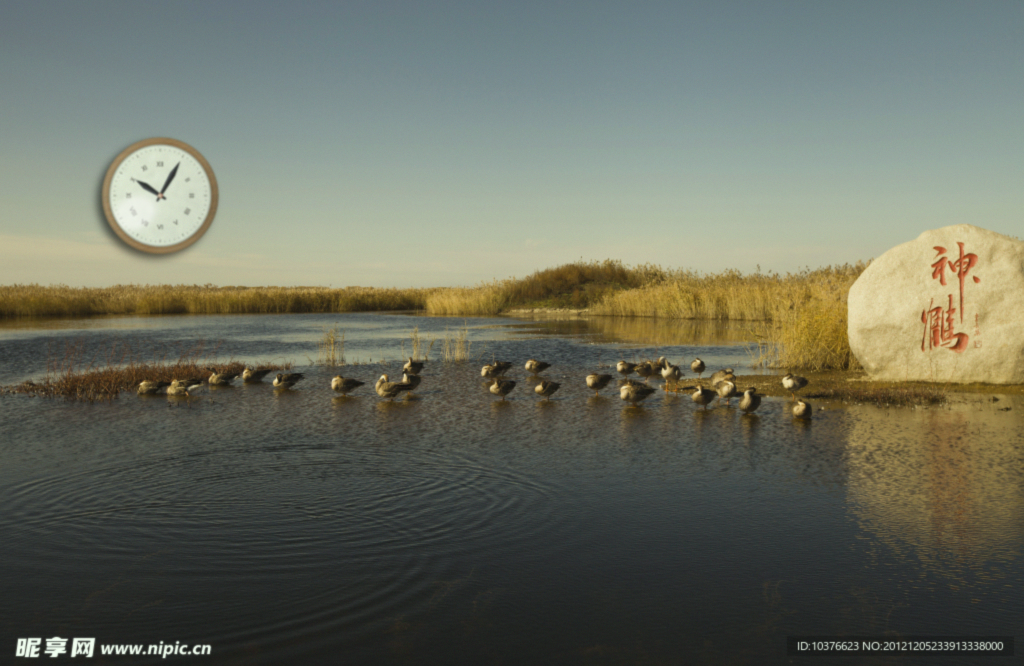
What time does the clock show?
10:05
